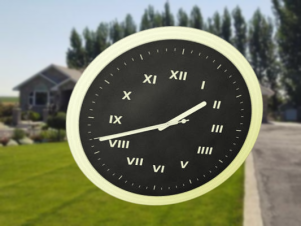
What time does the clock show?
1:41:42
